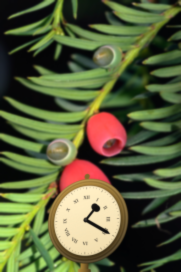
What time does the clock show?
1:20
